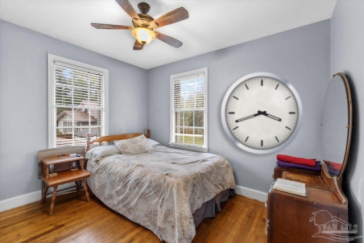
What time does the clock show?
3:42
